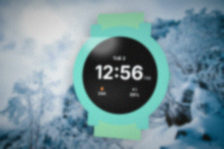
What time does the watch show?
12:56
